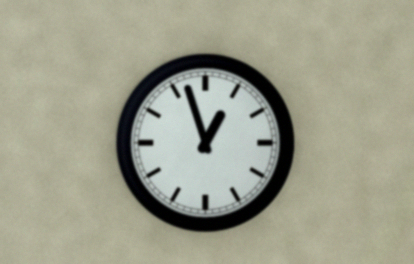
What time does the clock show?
12:57
